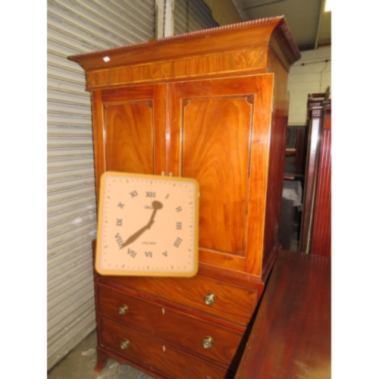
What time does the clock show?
12:38
